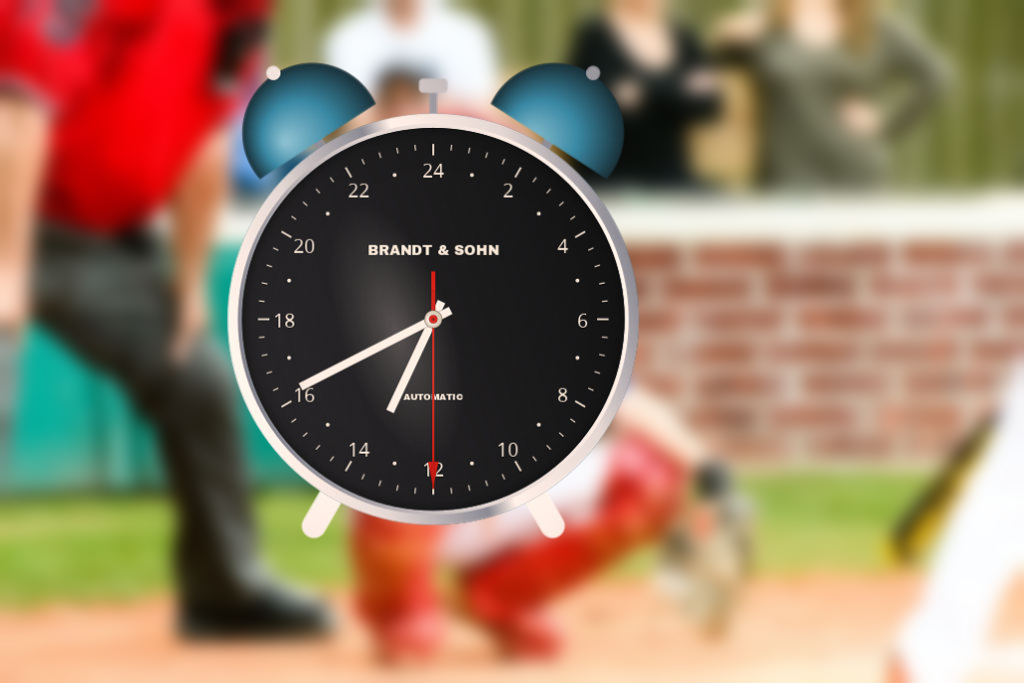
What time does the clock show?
13:40:30
